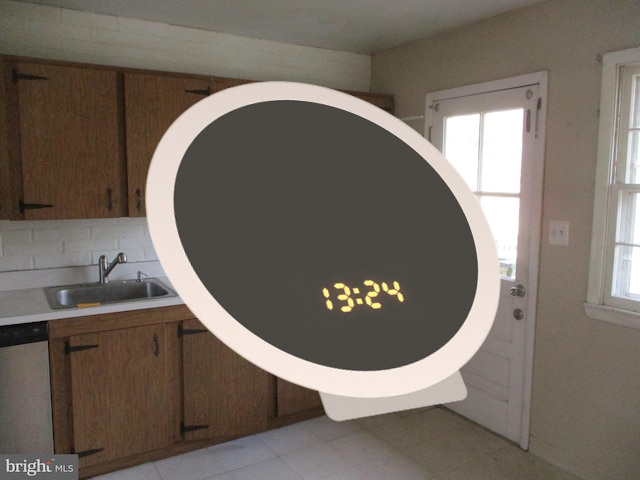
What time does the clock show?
13:24
